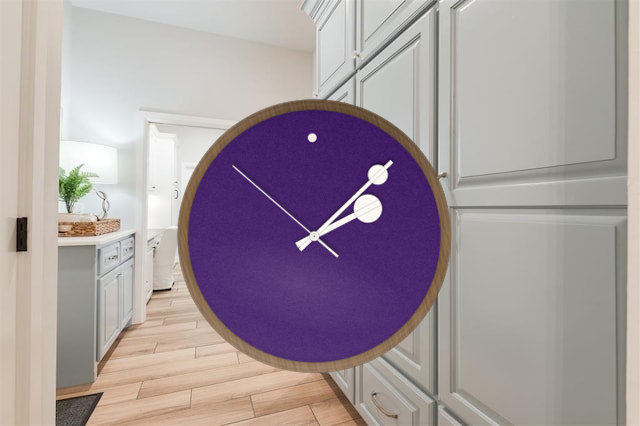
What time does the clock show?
2:07:52
